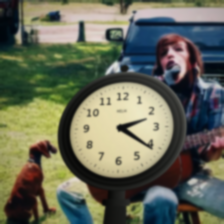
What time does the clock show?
2:21
